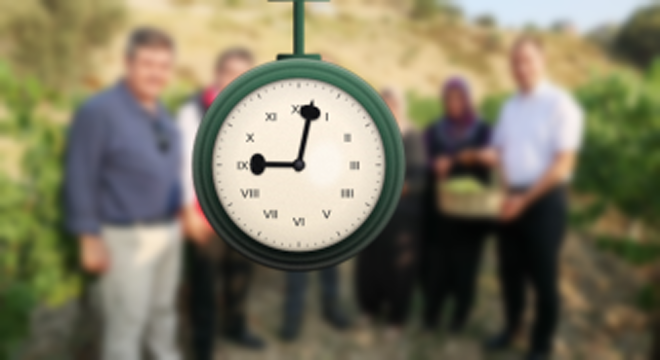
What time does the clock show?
9:02
